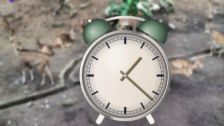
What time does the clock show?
1:22
